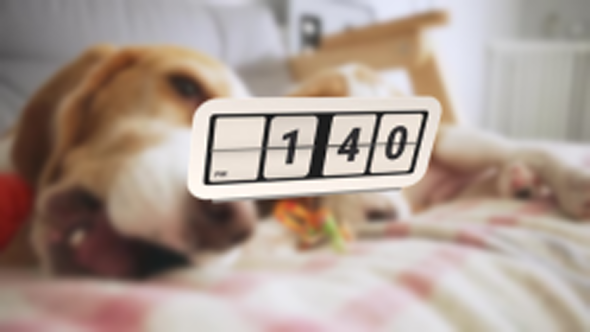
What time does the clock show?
1:40
